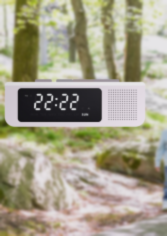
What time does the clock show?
22:22
